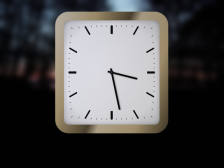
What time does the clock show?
3:28
